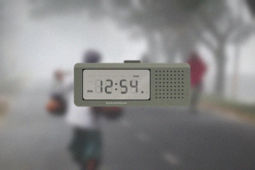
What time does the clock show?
12:54
